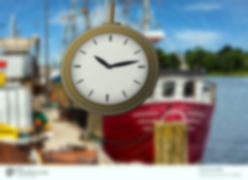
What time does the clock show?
10:13
